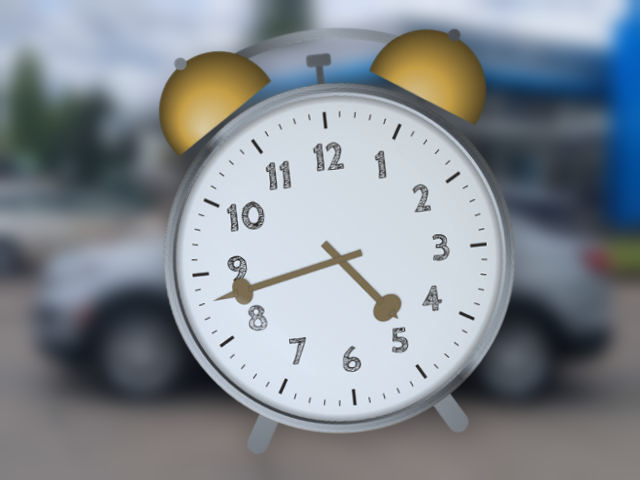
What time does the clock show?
4:43
